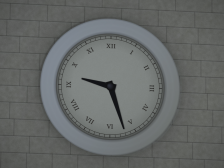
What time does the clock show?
9:27
